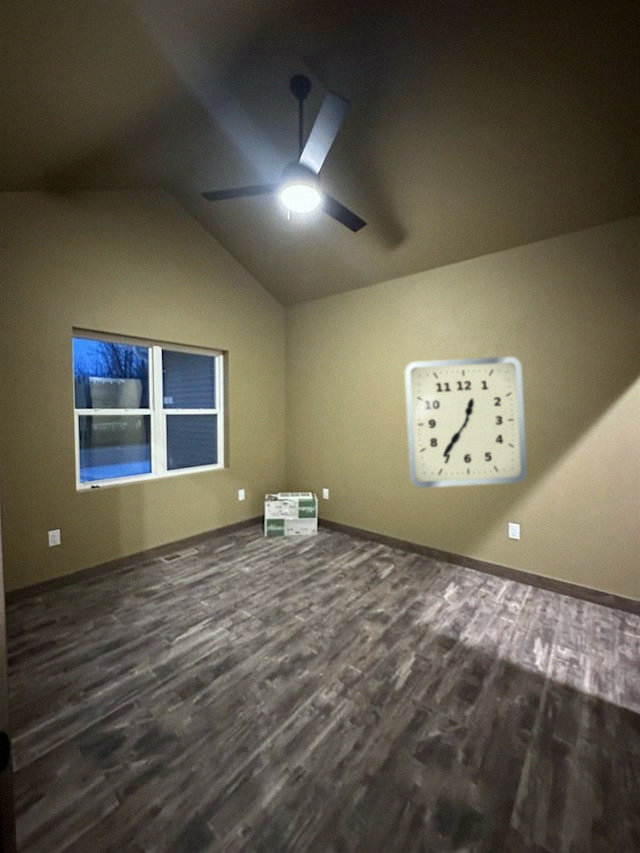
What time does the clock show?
12:36
